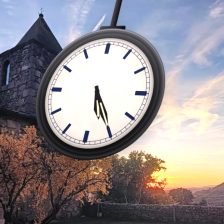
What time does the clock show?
5:25
